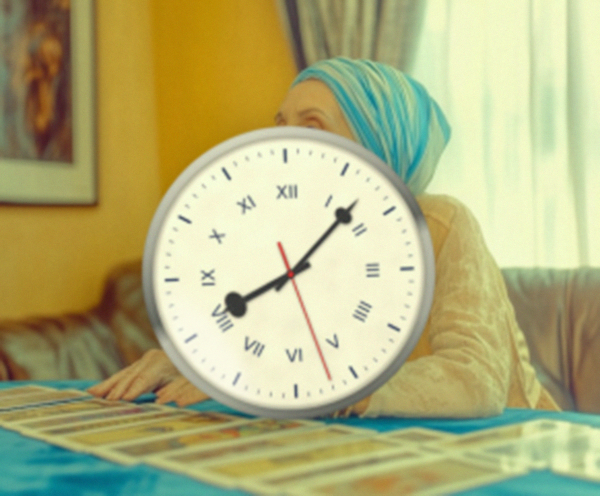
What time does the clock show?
8:07:27
